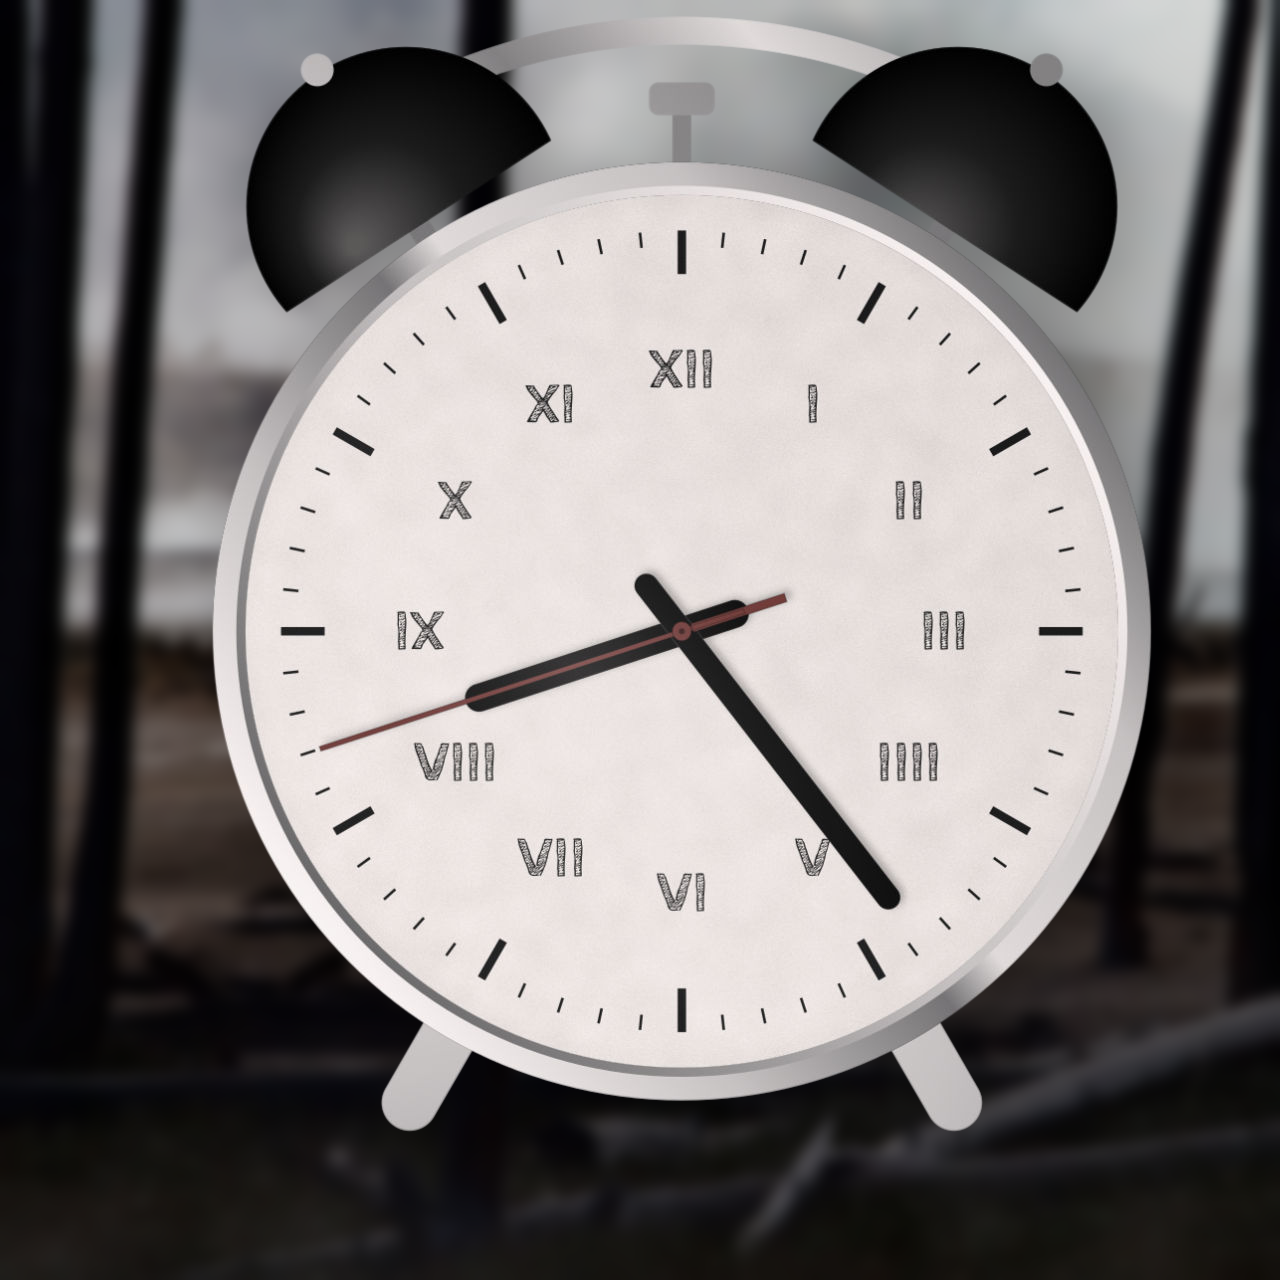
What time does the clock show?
8:23:42
